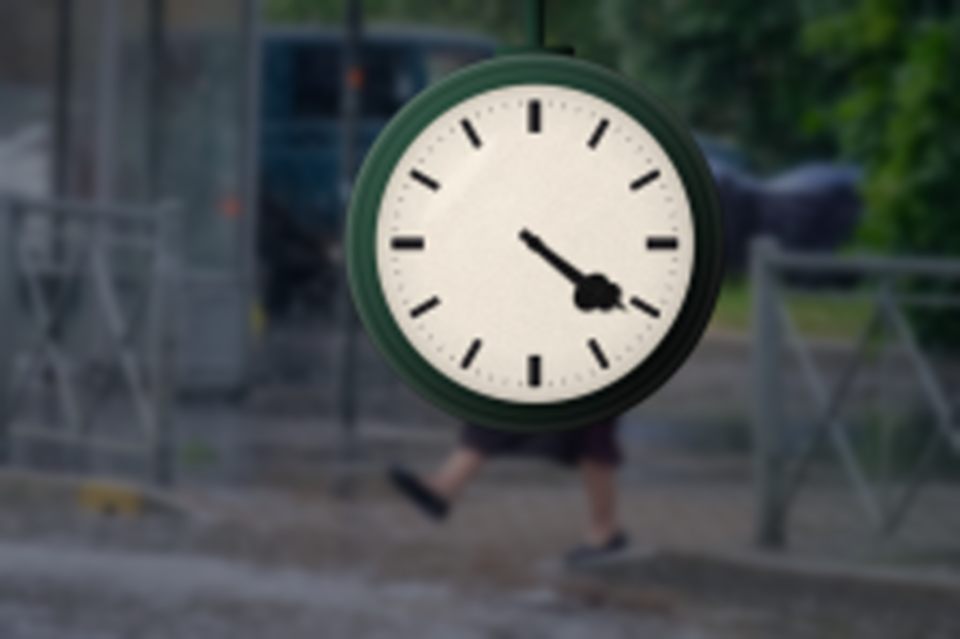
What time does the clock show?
4:21
